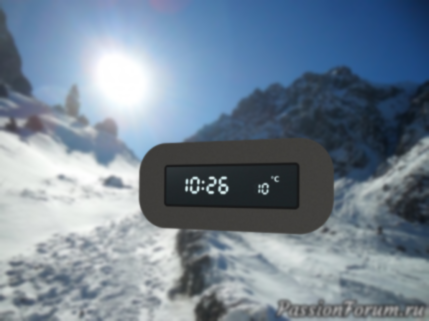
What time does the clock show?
10:26
